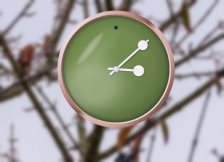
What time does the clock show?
3:08
